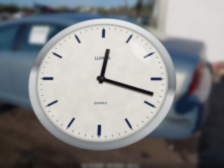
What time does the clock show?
12:18
